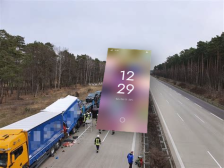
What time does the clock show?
12:29
